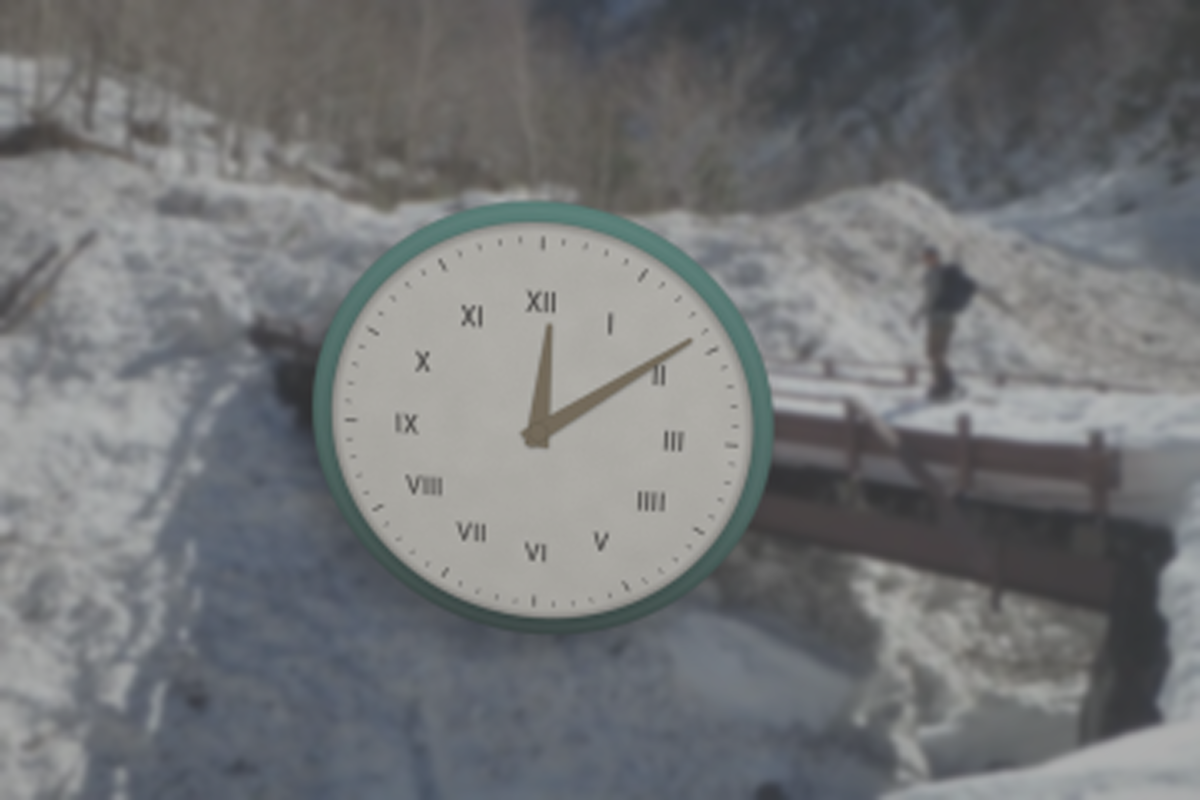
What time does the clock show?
12:09
